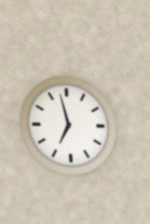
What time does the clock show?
6:58
